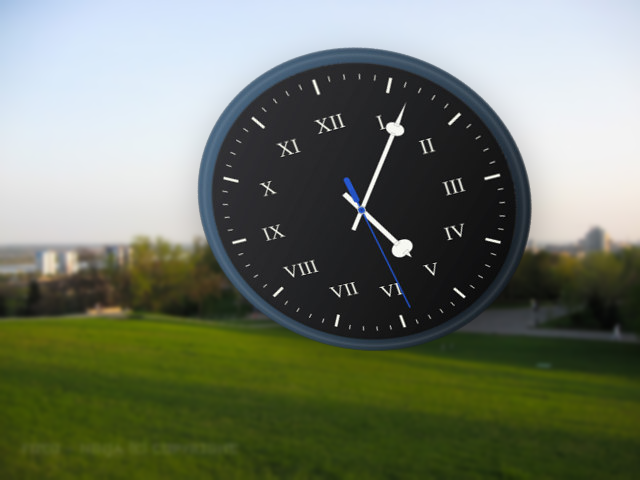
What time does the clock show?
5:06:29
